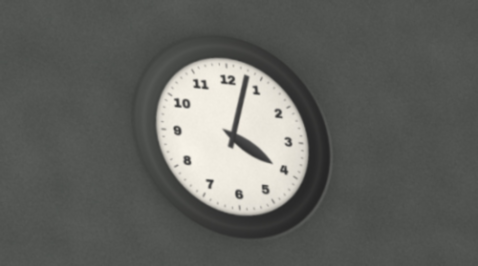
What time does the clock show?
4:03
